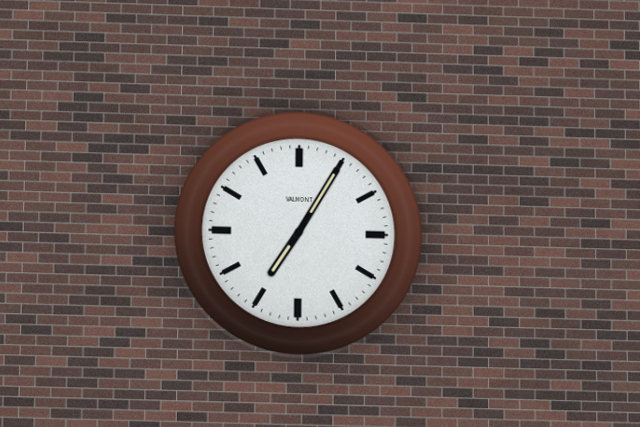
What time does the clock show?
7:05
